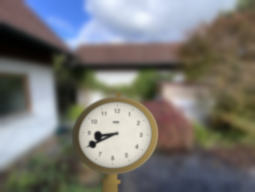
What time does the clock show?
8:40
